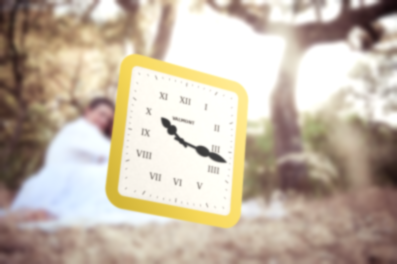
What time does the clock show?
10:17
